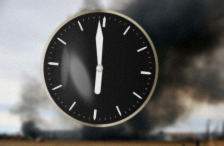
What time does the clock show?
5:59
